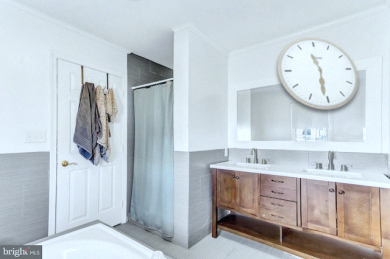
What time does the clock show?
11:31
